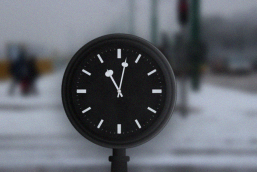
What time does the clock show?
11:02
